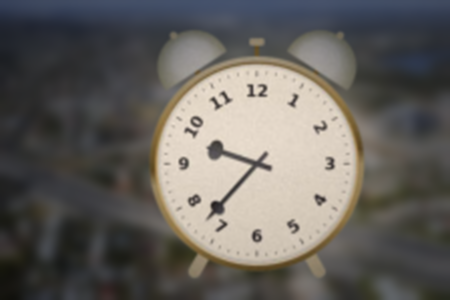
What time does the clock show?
9:37
